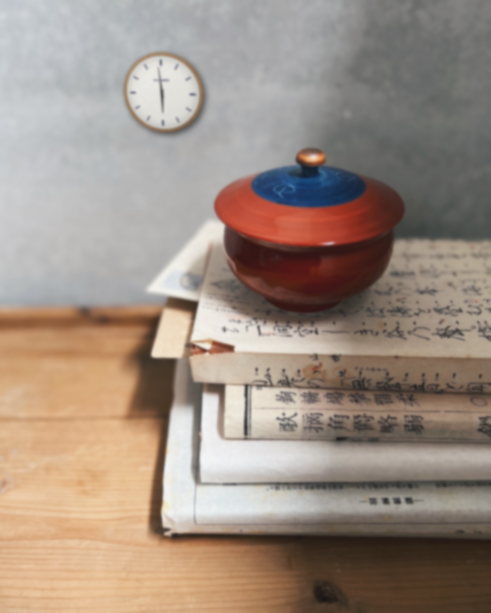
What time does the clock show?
5:59
